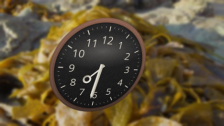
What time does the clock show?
7:31
